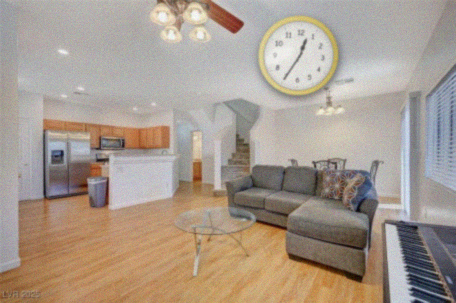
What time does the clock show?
12:35
